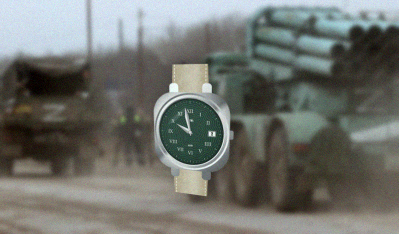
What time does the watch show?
9:58
